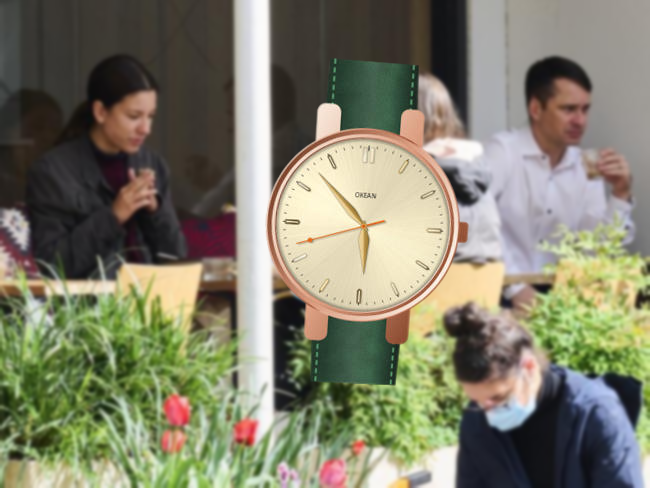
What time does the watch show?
5:52:42
